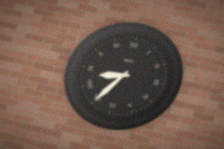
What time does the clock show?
8:35
